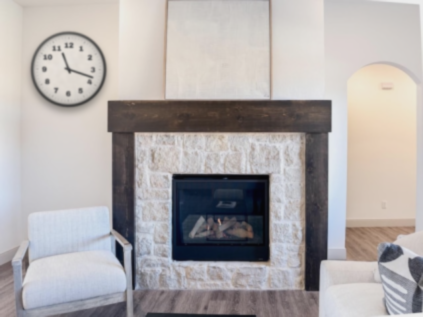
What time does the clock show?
11:18
